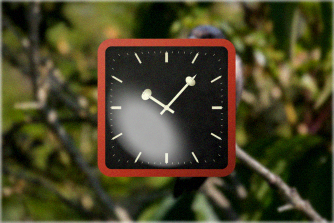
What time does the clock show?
10:07
